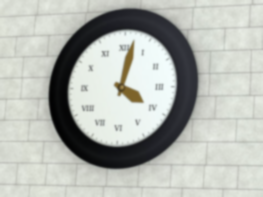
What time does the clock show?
4:02
